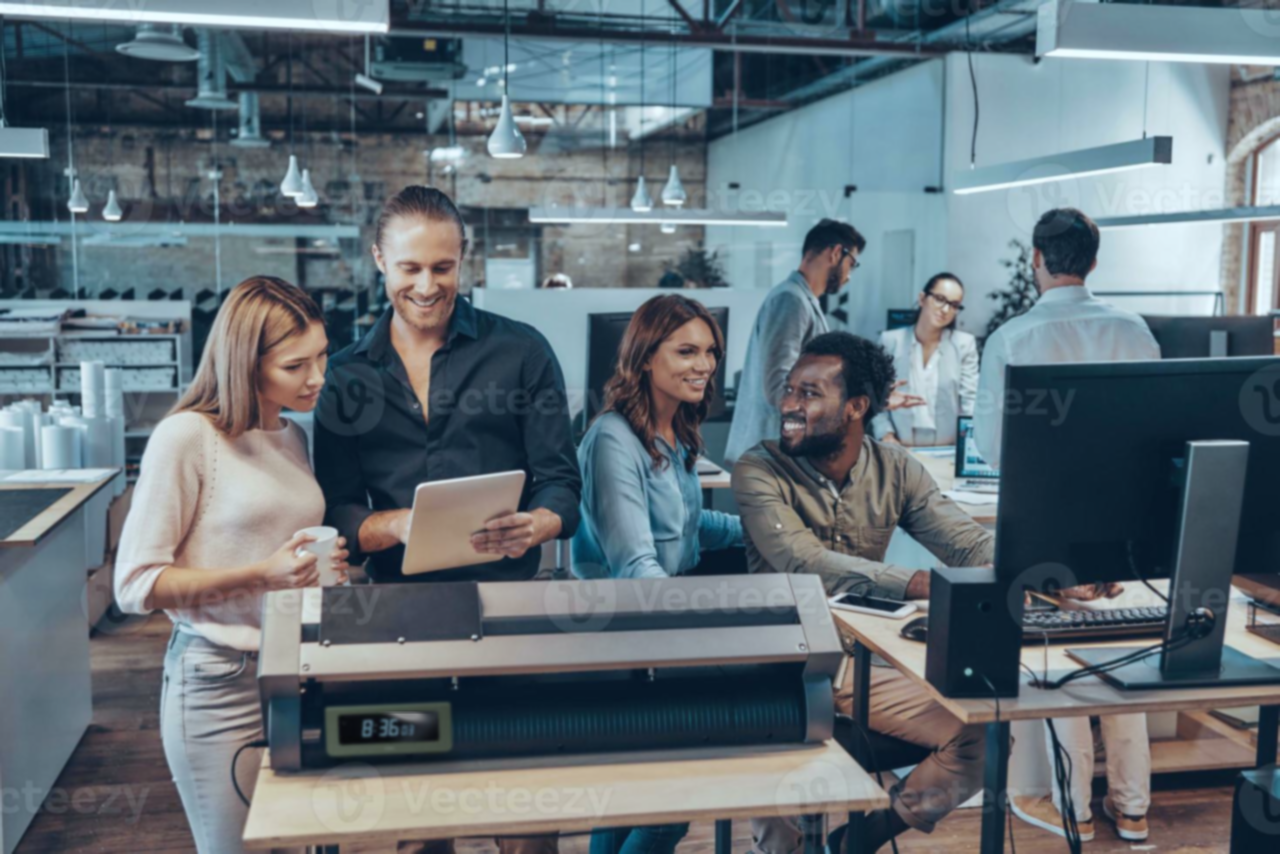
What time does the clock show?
8:36
